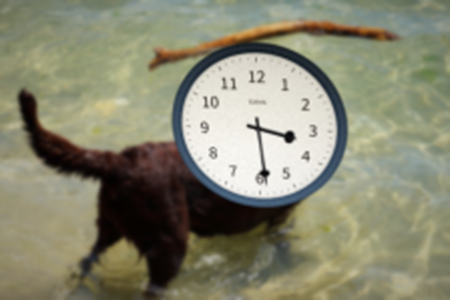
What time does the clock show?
3:29
